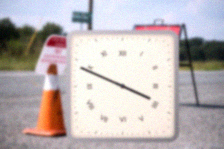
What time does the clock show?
3:49
